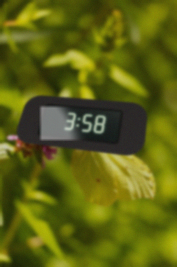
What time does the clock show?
3:58
